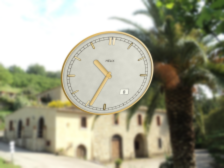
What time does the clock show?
10:34
